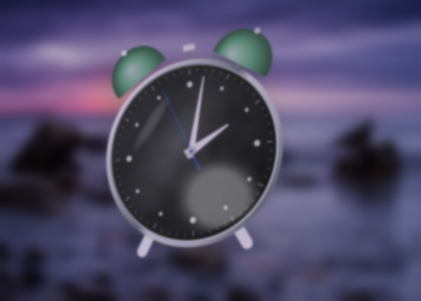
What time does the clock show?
2:01:56
